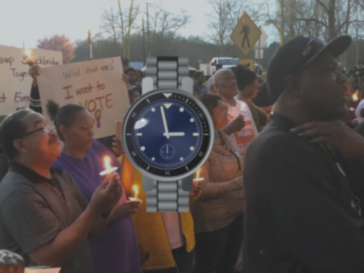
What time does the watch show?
2:58
